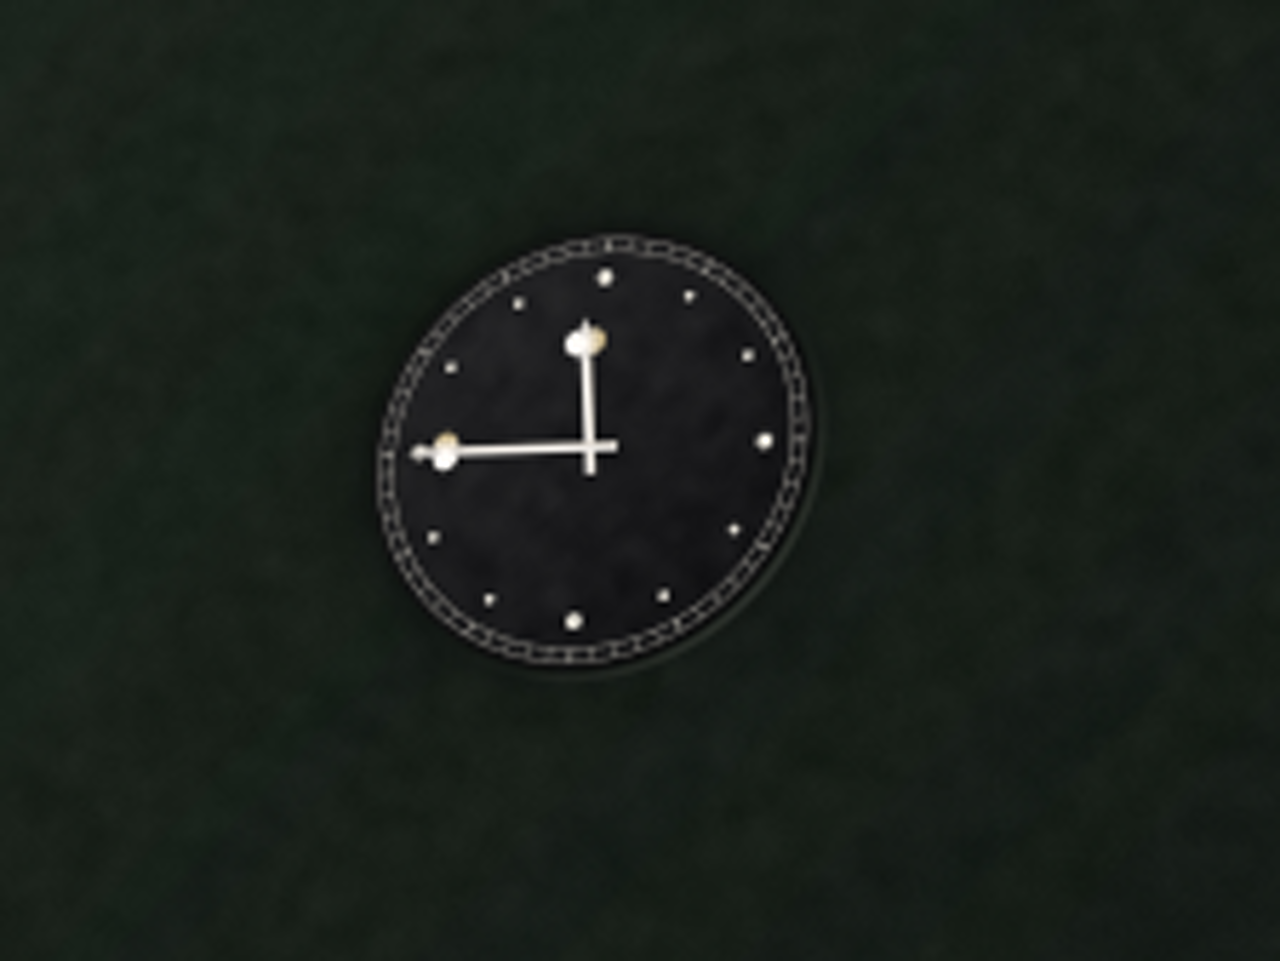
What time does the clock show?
11:45
